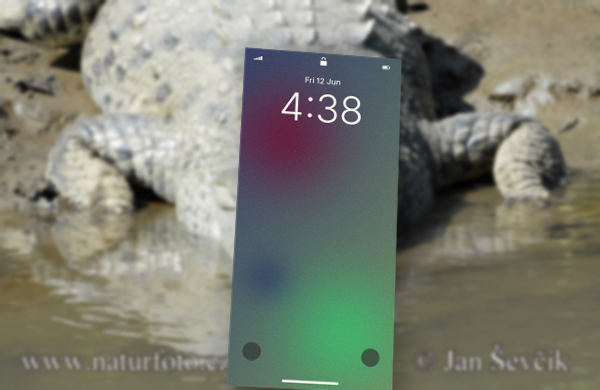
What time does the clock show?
4:38
